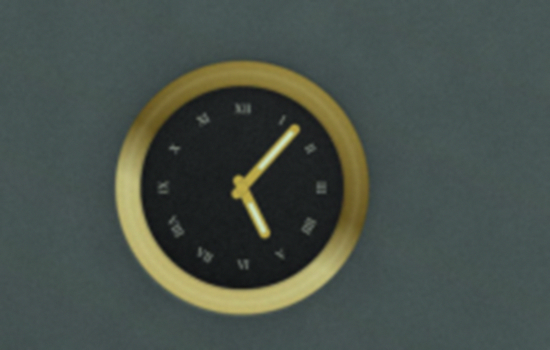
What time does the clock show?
5:07
